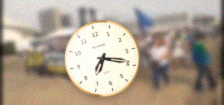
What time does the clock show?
7:19
